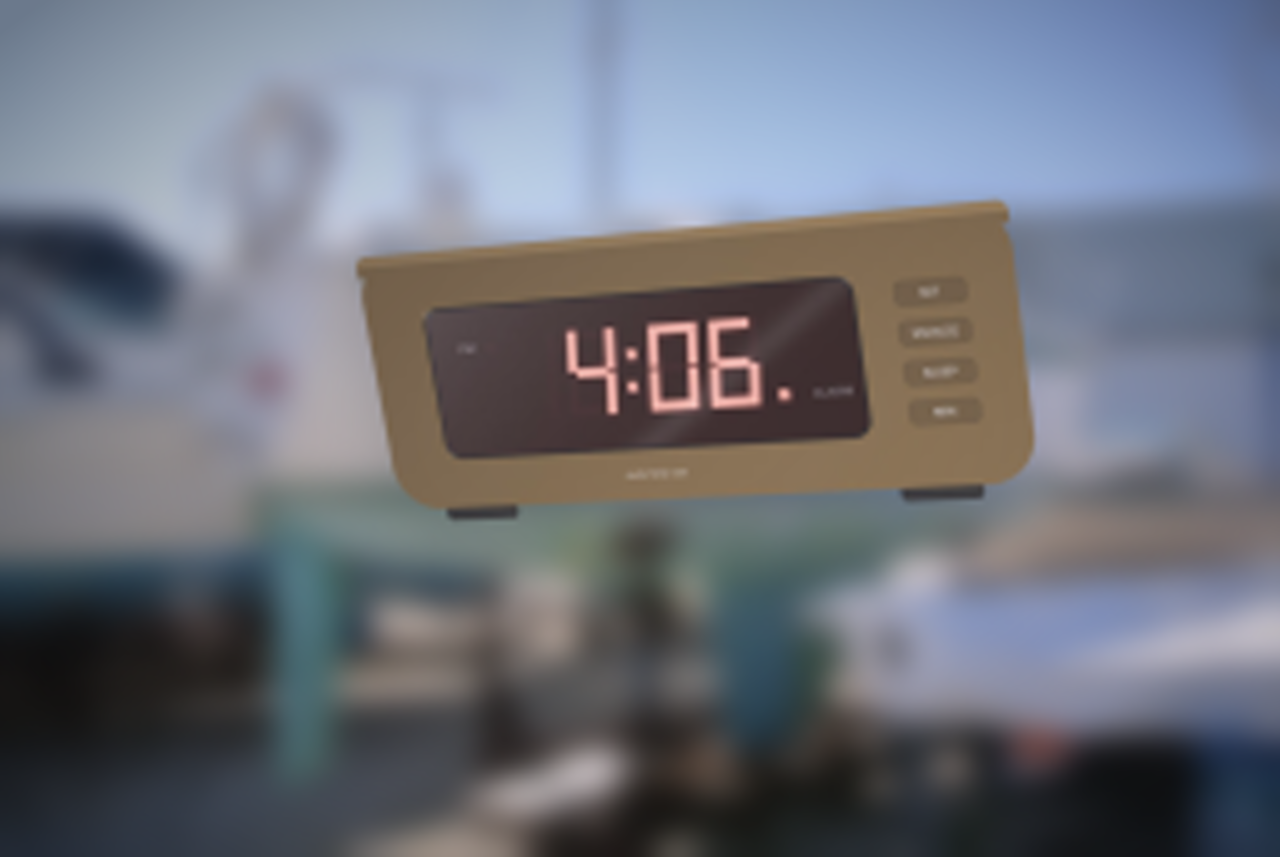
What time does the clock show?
4:06
